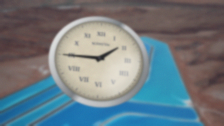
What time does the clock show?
1:45
